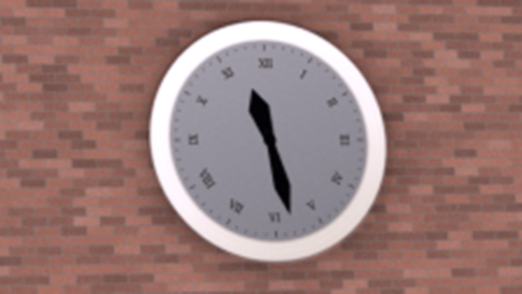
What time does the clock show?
11:28
